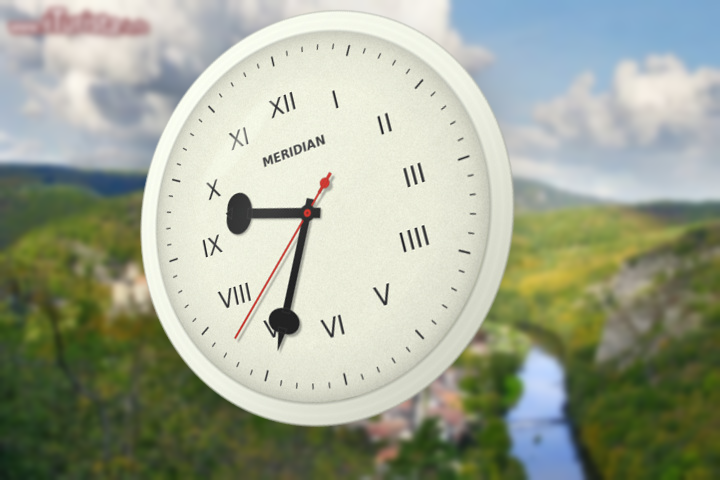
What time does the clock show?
9:34:38
